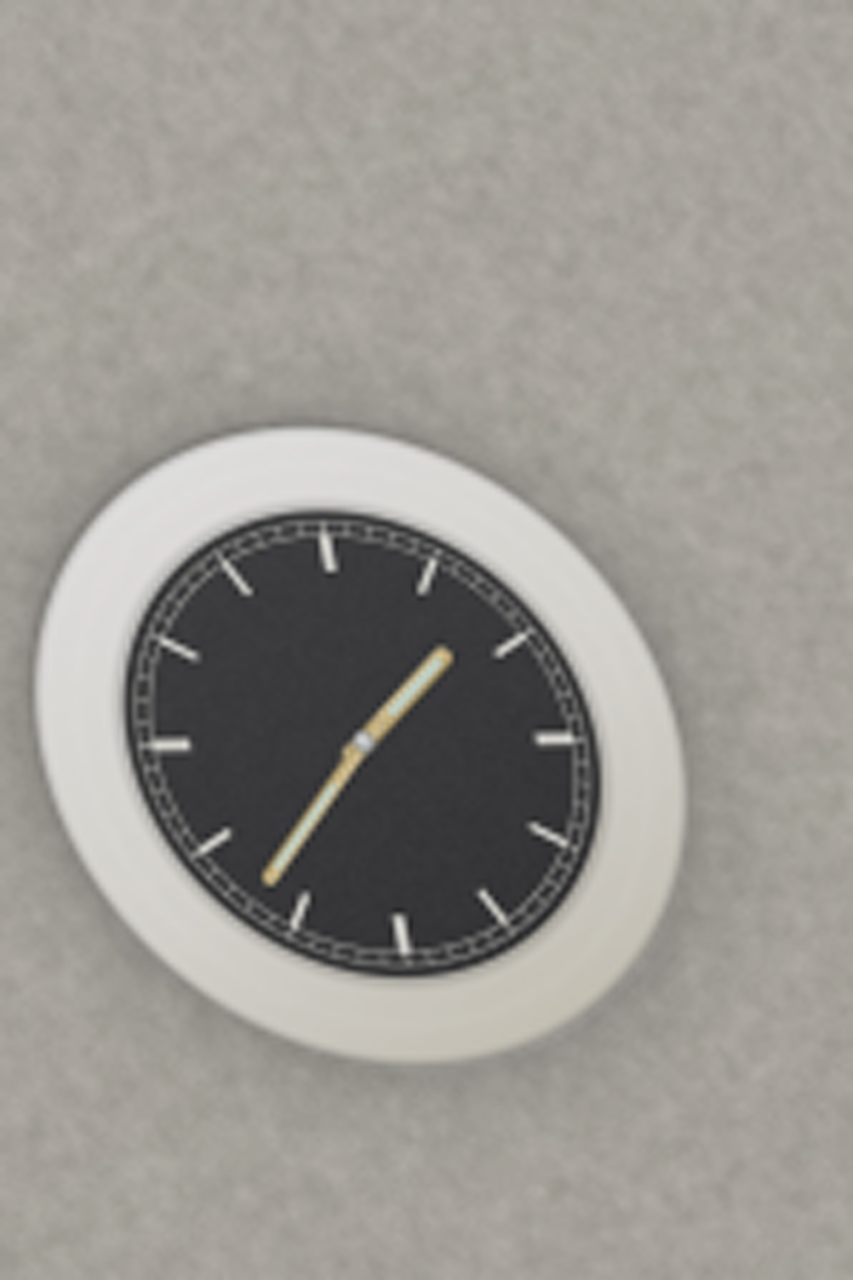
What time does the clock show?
1:37
